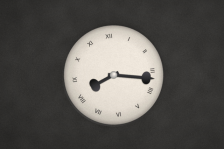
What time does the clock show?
8:17
